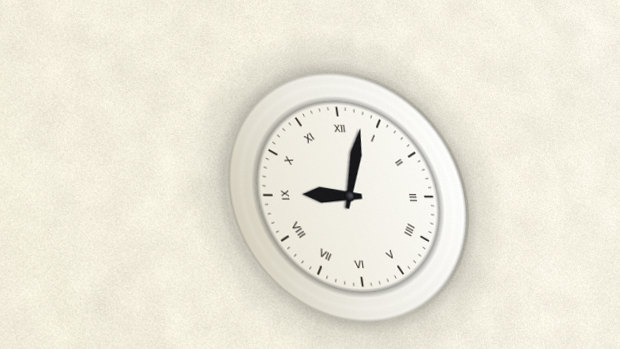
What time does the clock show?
9:03
